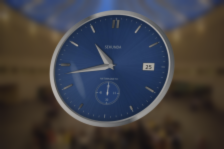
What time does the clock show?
10:43
